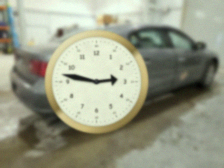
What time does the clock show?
2:47
